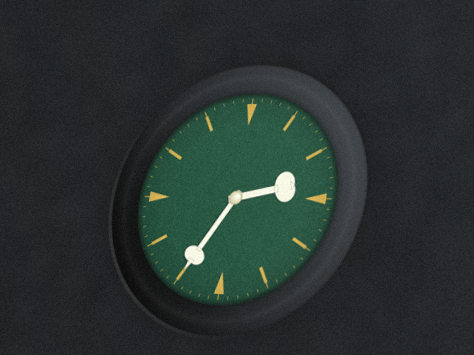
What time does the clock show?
2:35
